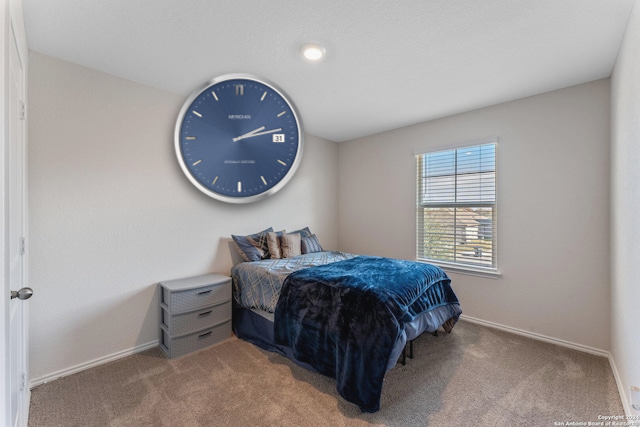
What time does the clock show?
2:13
